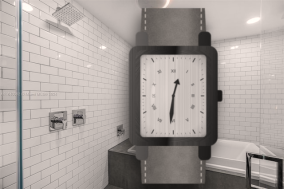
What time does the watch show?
12:31
